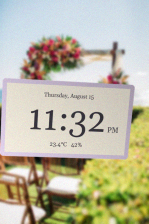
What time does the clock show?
11:32
